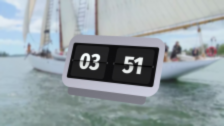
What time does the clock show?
3:51
